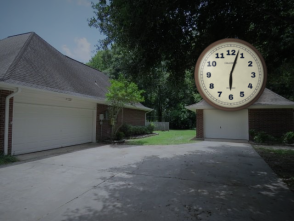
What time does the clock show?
6:03
